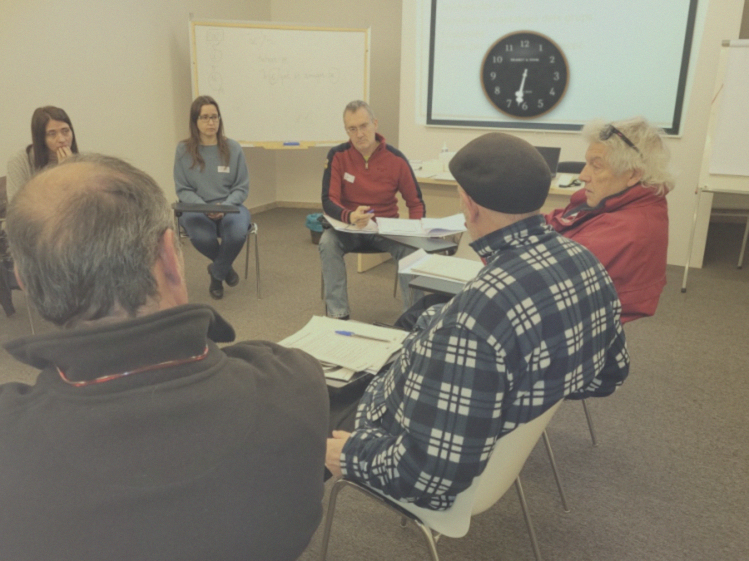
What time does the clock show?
6:32
